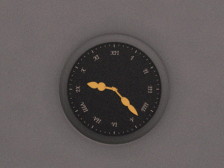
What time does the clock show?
9:23
